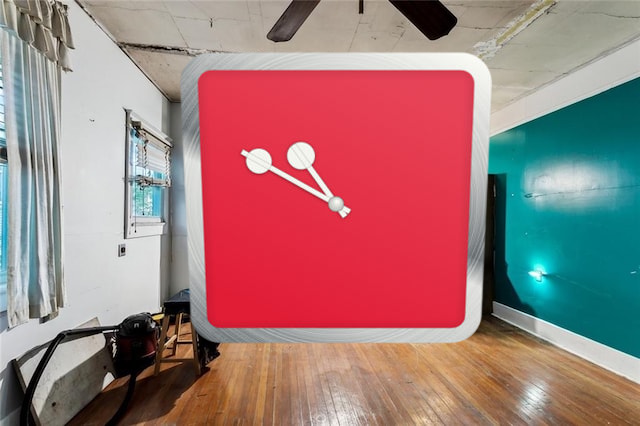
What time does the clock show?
10:50
